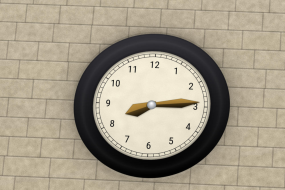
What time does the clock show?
8:14
